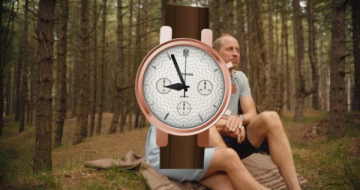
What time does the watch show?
8:56
